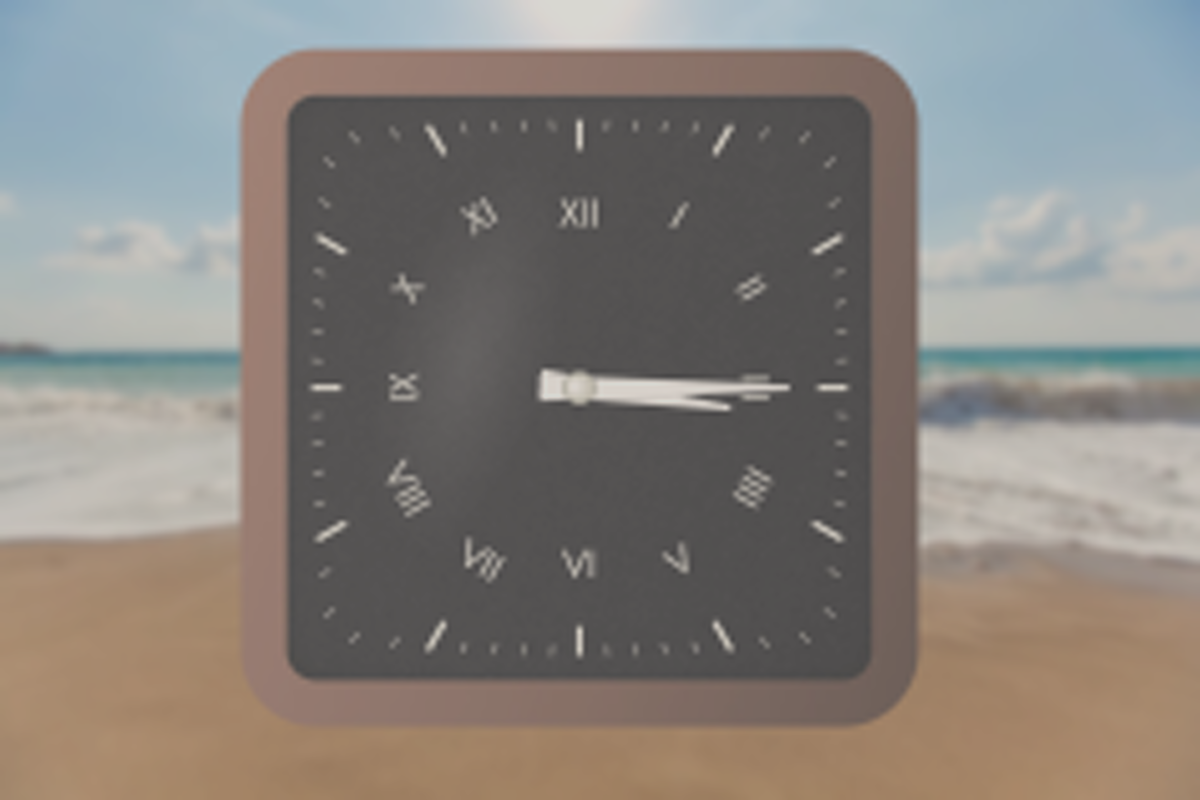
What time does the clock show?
3:15
